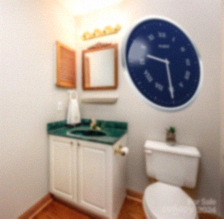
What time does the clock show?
9:30
